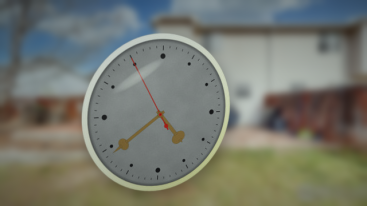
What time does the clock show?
4:38:55
